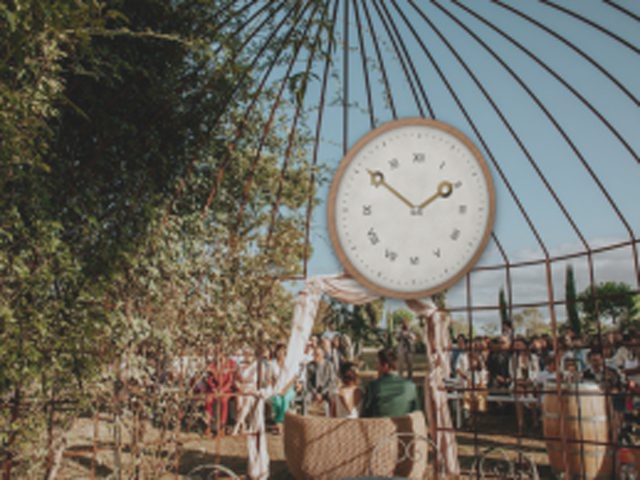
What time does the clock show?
1:51
